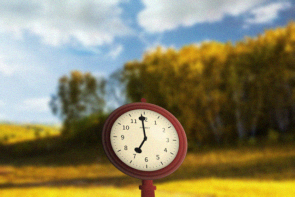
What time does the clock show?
6:59
